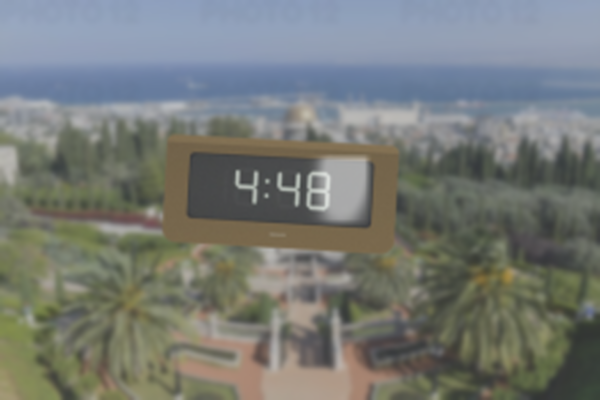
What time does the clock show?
4:48
